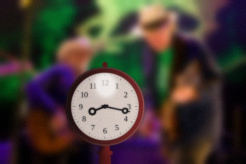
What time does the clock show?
8:17
